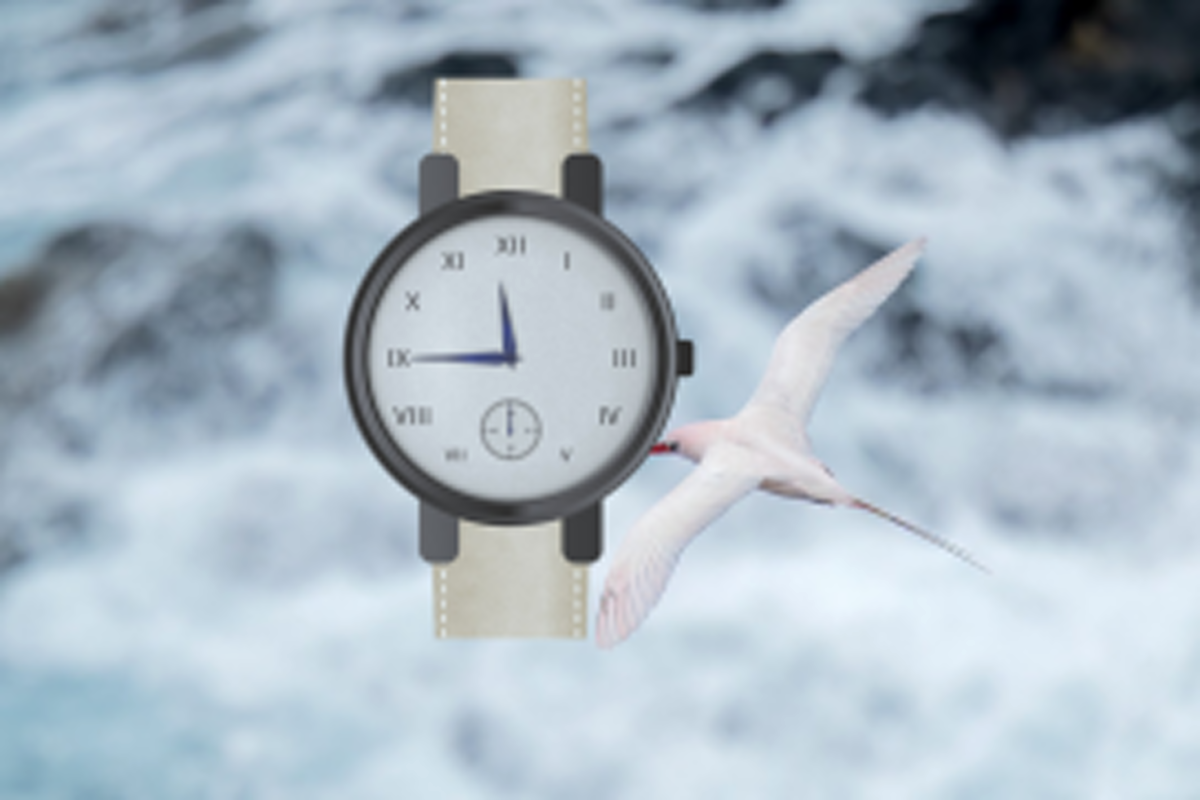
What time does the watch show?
11:45
